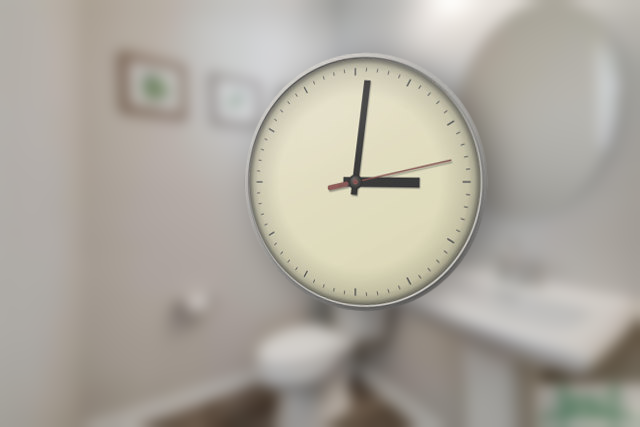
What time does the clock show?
3:01:13
